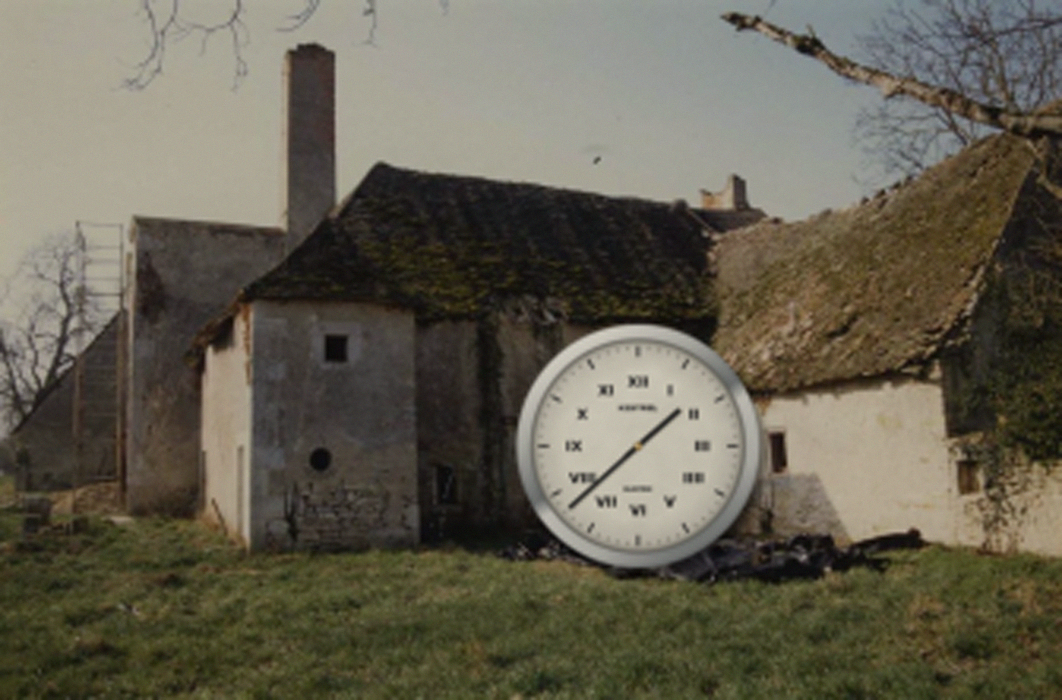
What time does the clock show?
1:38
